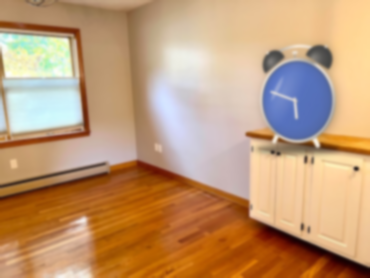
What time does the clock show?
5:48
